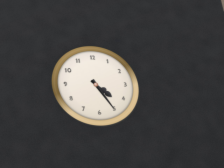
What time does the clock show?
4:25
